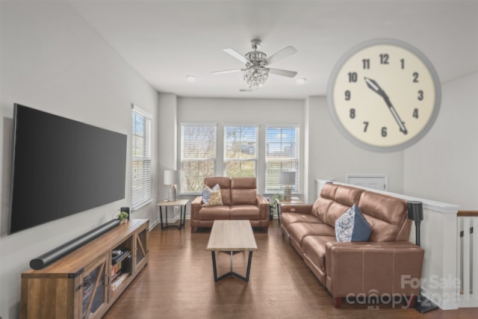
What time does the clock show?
10:25
